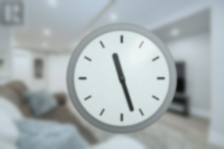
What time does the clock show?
11:27
